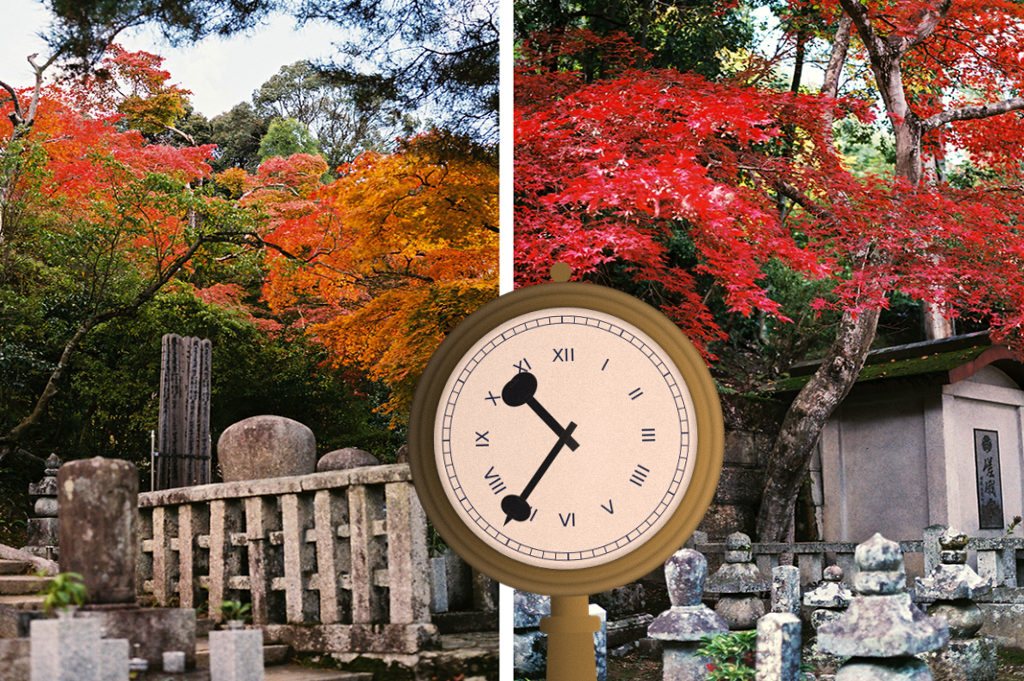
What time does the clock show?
10:36
